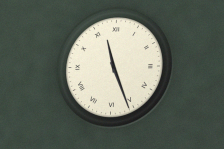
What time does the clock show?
11:26
